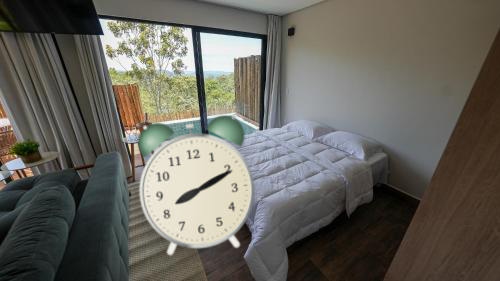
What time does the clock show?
8:11
